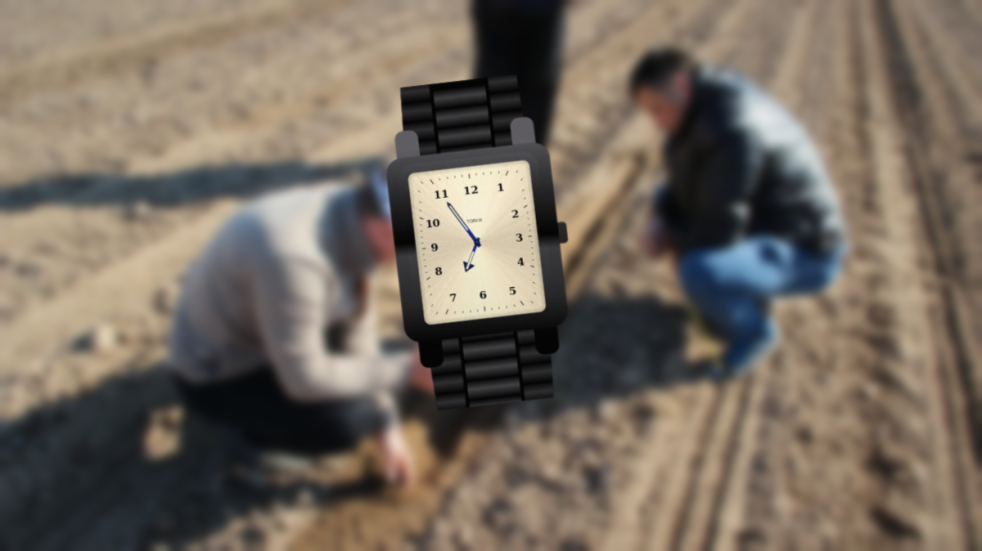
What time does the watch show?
6:55
